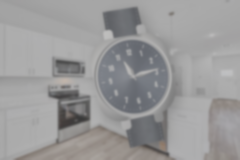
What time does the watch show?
11:14
